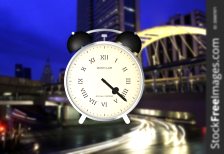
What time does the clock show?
4:22
